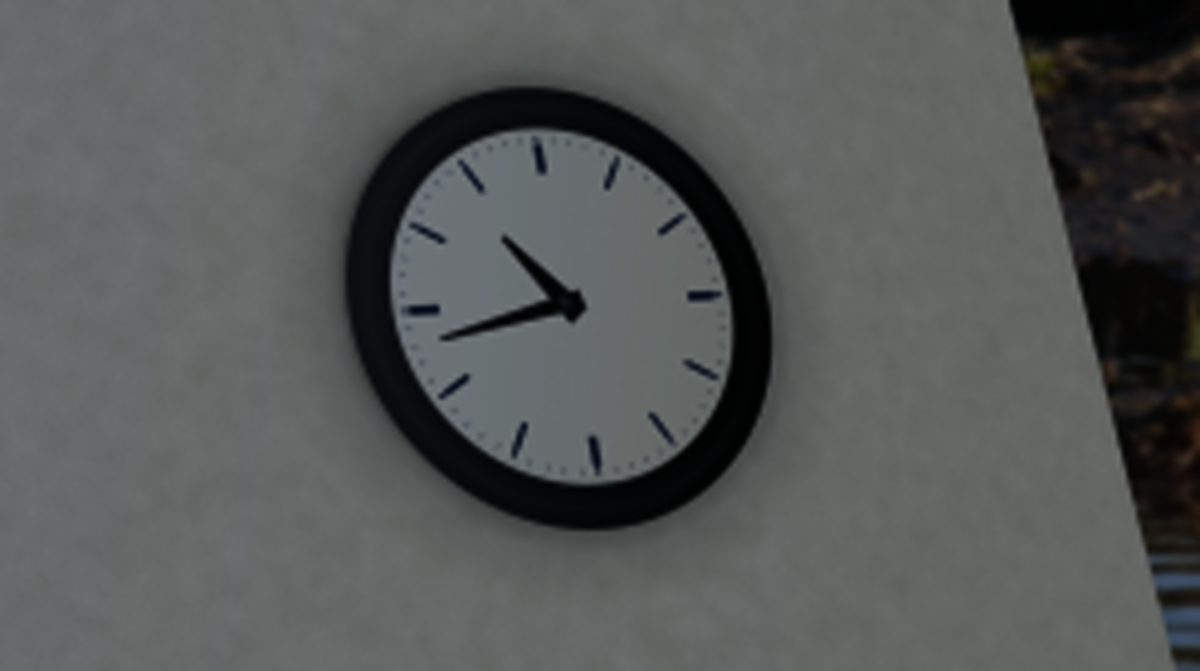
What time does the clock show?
10:43
